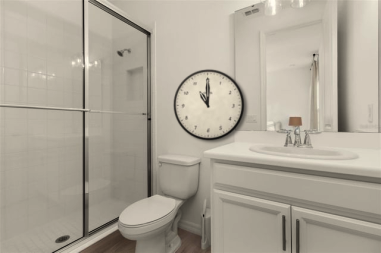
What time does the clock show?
11:00
